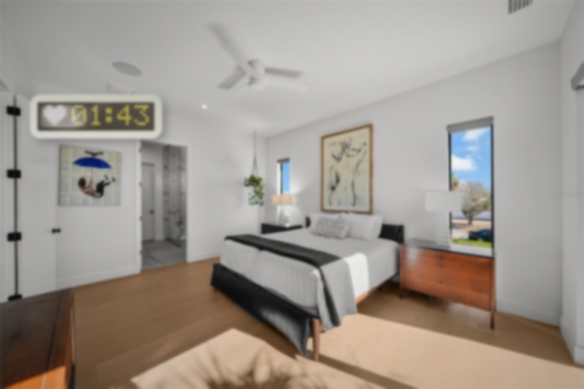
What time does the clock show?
1:43
